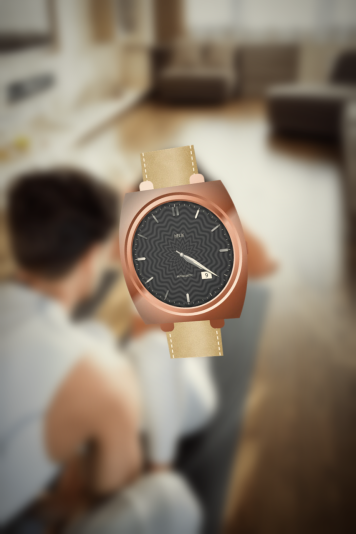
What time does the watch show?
4:21
